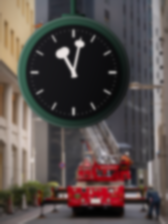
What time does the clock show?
11:02
